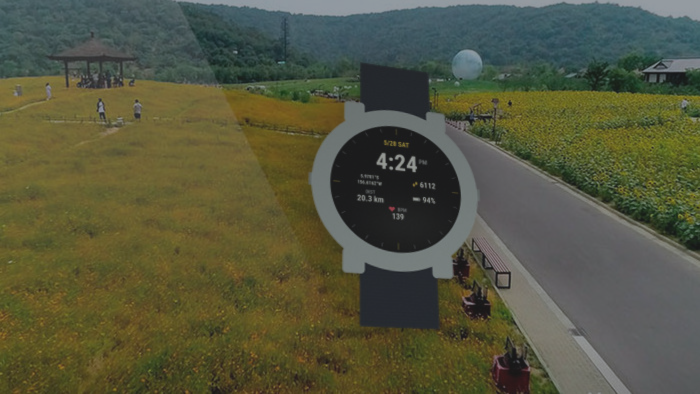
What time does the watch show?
4:24
